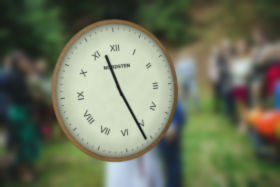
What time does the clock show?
11:26
